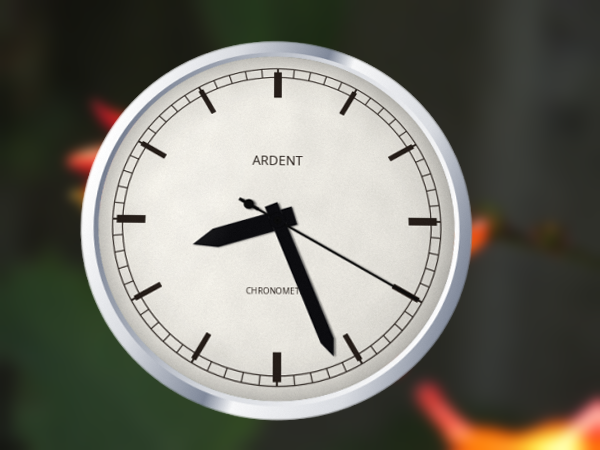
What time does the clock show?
8:26:20
